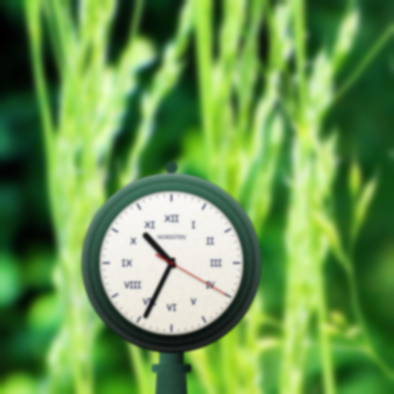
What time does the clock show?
10:34:20
